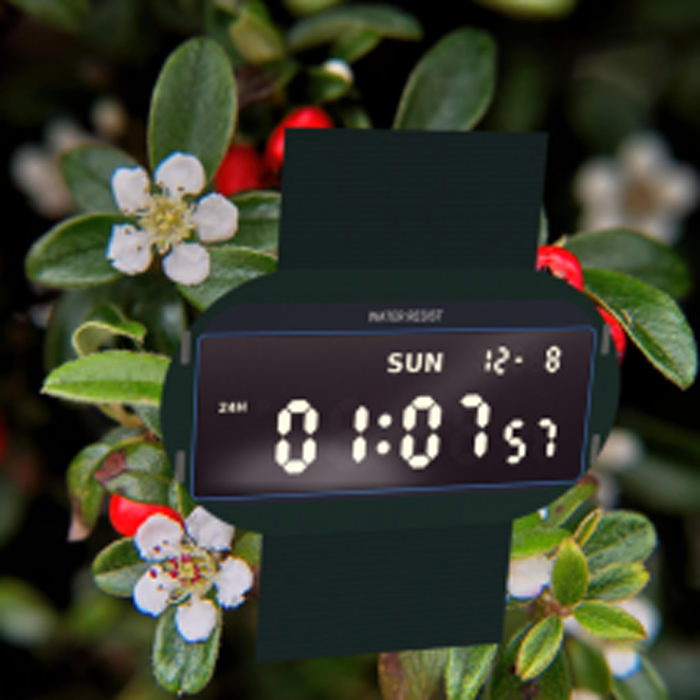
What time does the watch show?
1:07:57
